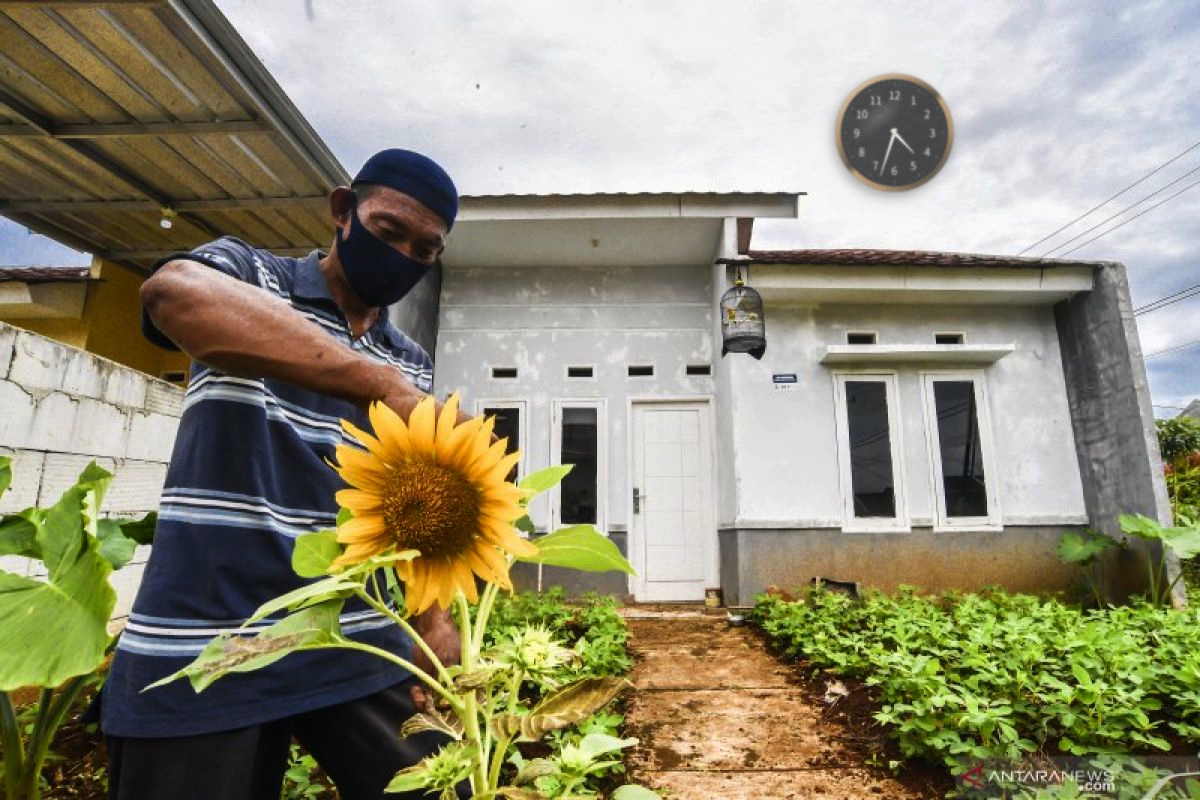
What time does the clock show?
4:33
